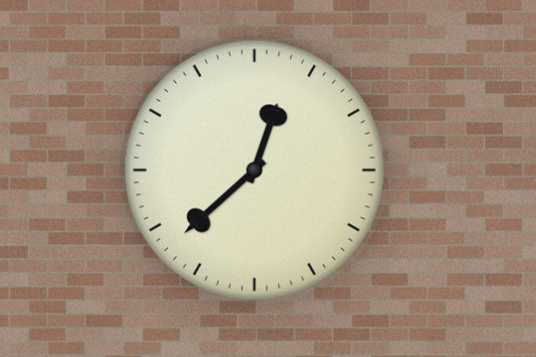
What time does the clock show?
12:38
